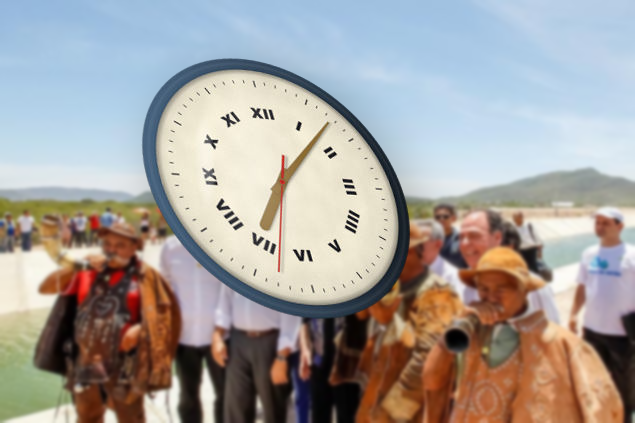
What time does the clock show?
7:07:33
